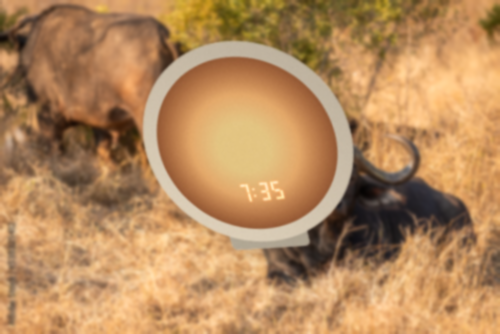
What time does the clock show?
7:35
